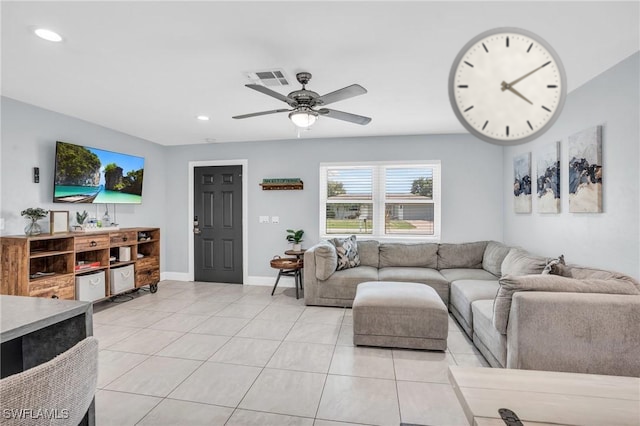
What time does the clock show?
4:10
